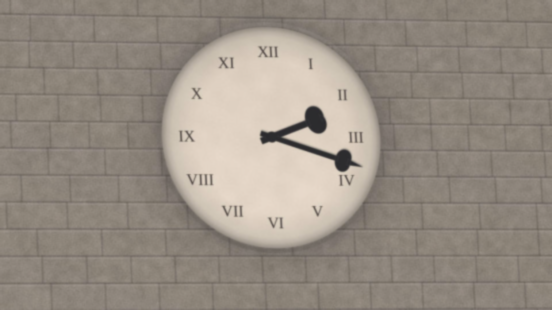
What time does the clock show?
2:18
